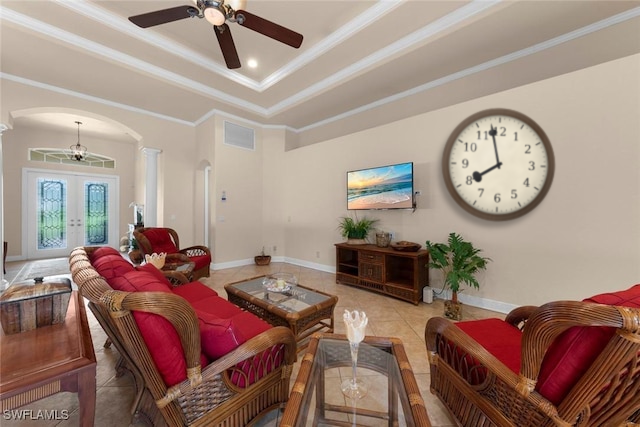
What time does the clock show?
7:58
